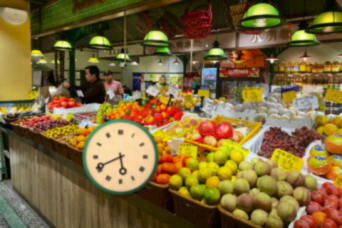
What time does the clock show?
5:41
